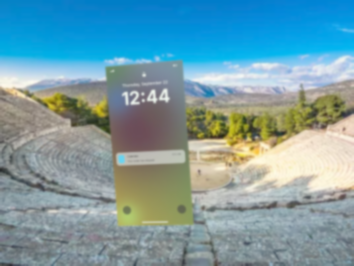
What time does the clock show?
12:44
